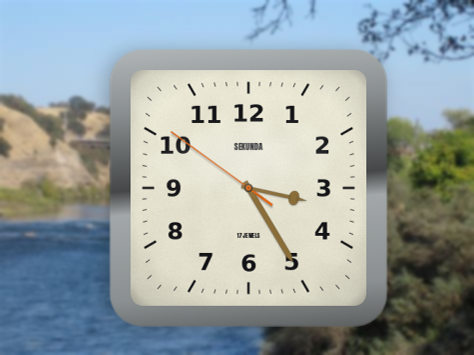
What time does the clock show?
3:24:51
